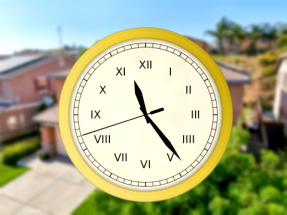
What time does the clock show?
11:23:42
